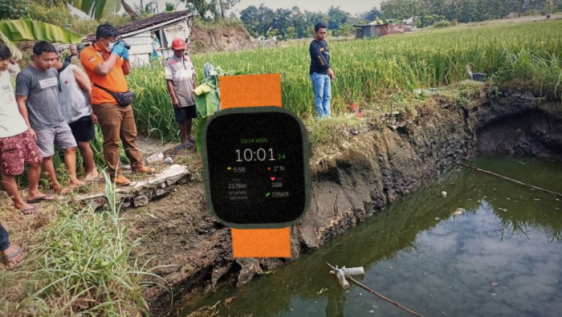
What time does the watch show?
10:01
